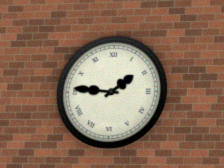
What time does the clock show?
1:46
